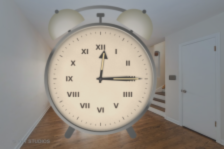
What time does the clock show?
12:15
